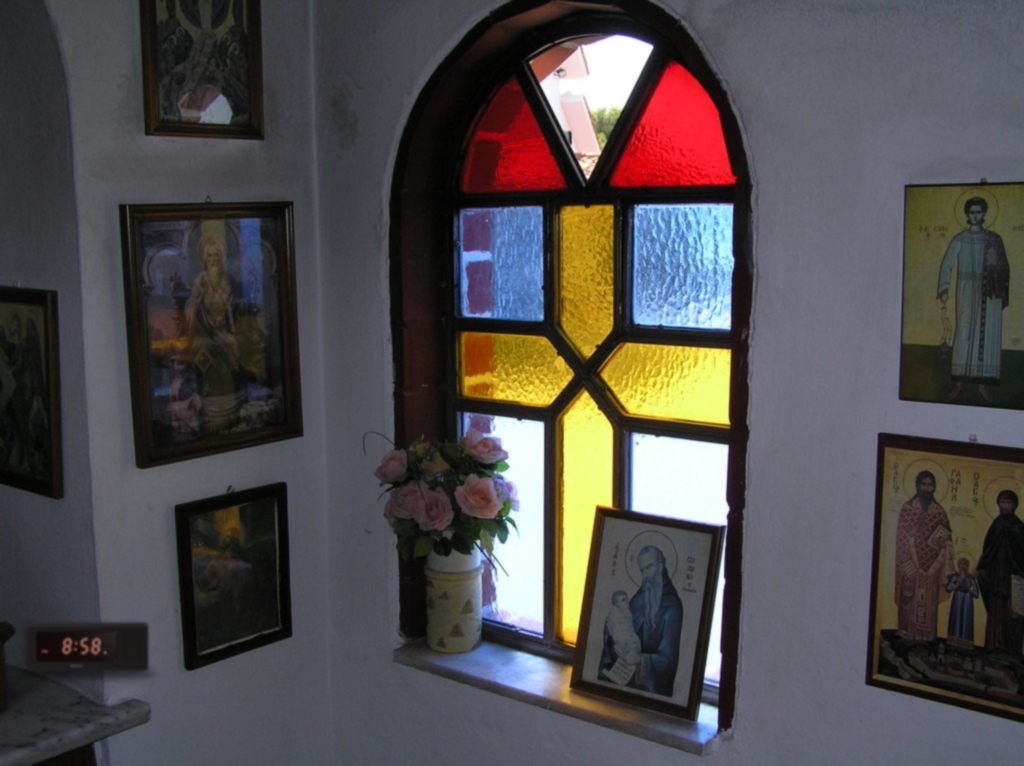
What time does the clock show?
8:58
